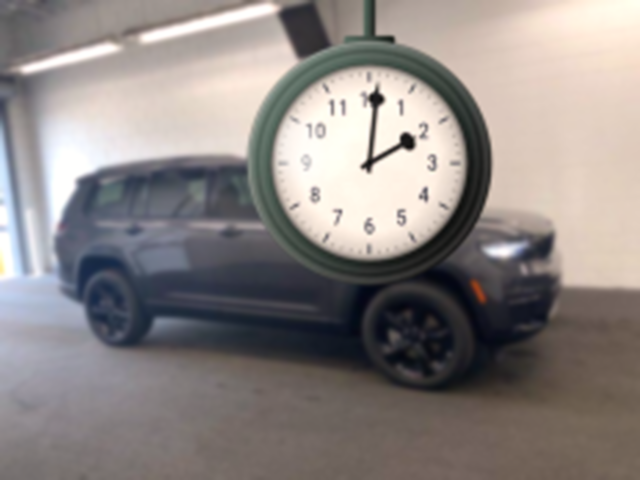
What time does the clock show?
2:01
